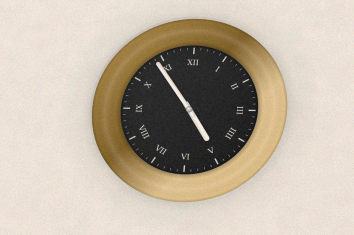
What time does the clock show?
4:54
